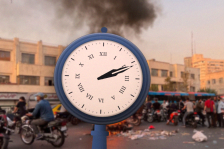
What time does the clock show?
2:11
